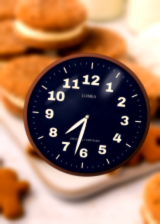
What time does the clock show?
7:32
